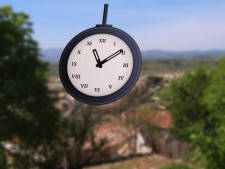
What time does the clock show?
11:09
